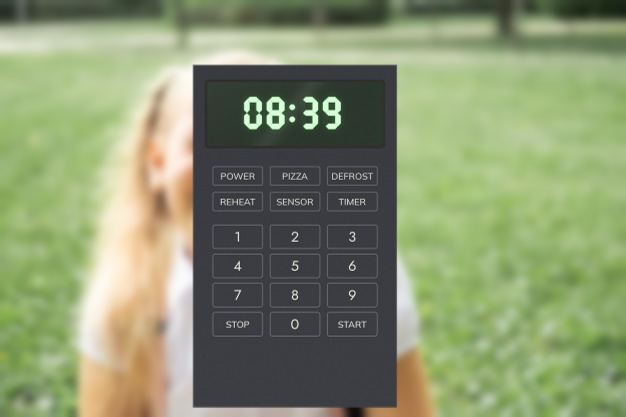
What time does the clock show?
8:39
